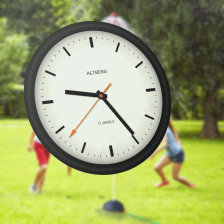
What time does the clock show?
9:24:38
